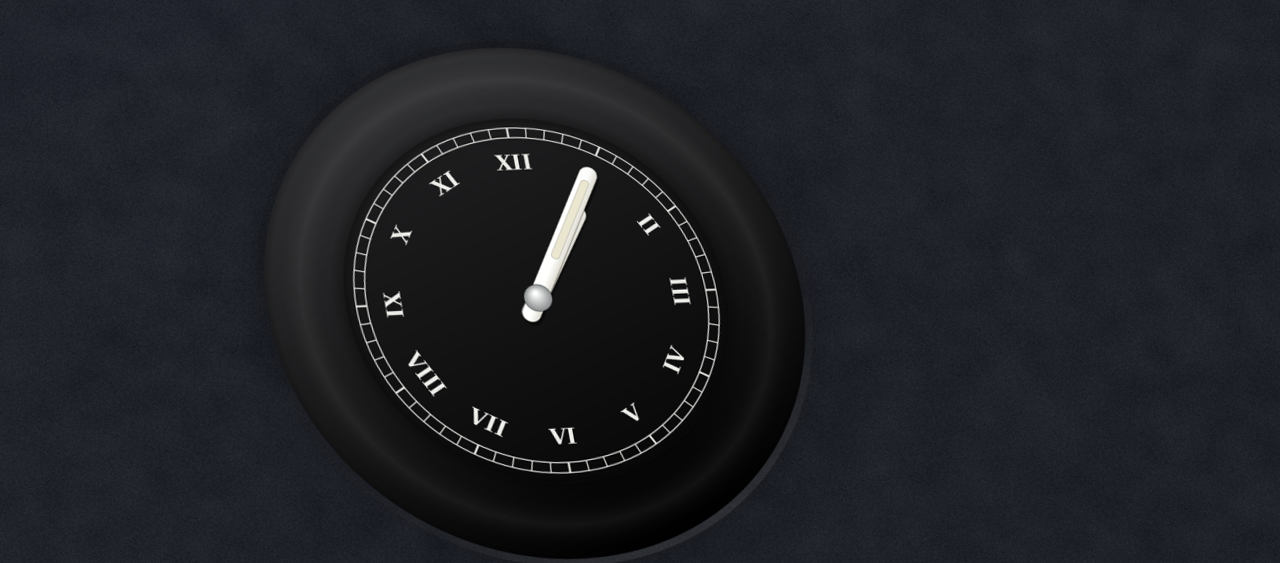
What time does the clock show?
1:05
